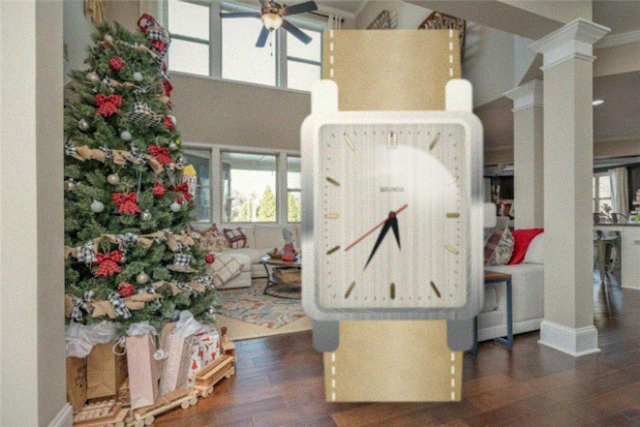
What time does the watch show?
5:34:39
